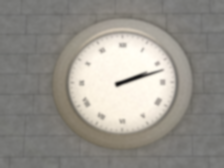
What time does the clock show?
2:12
